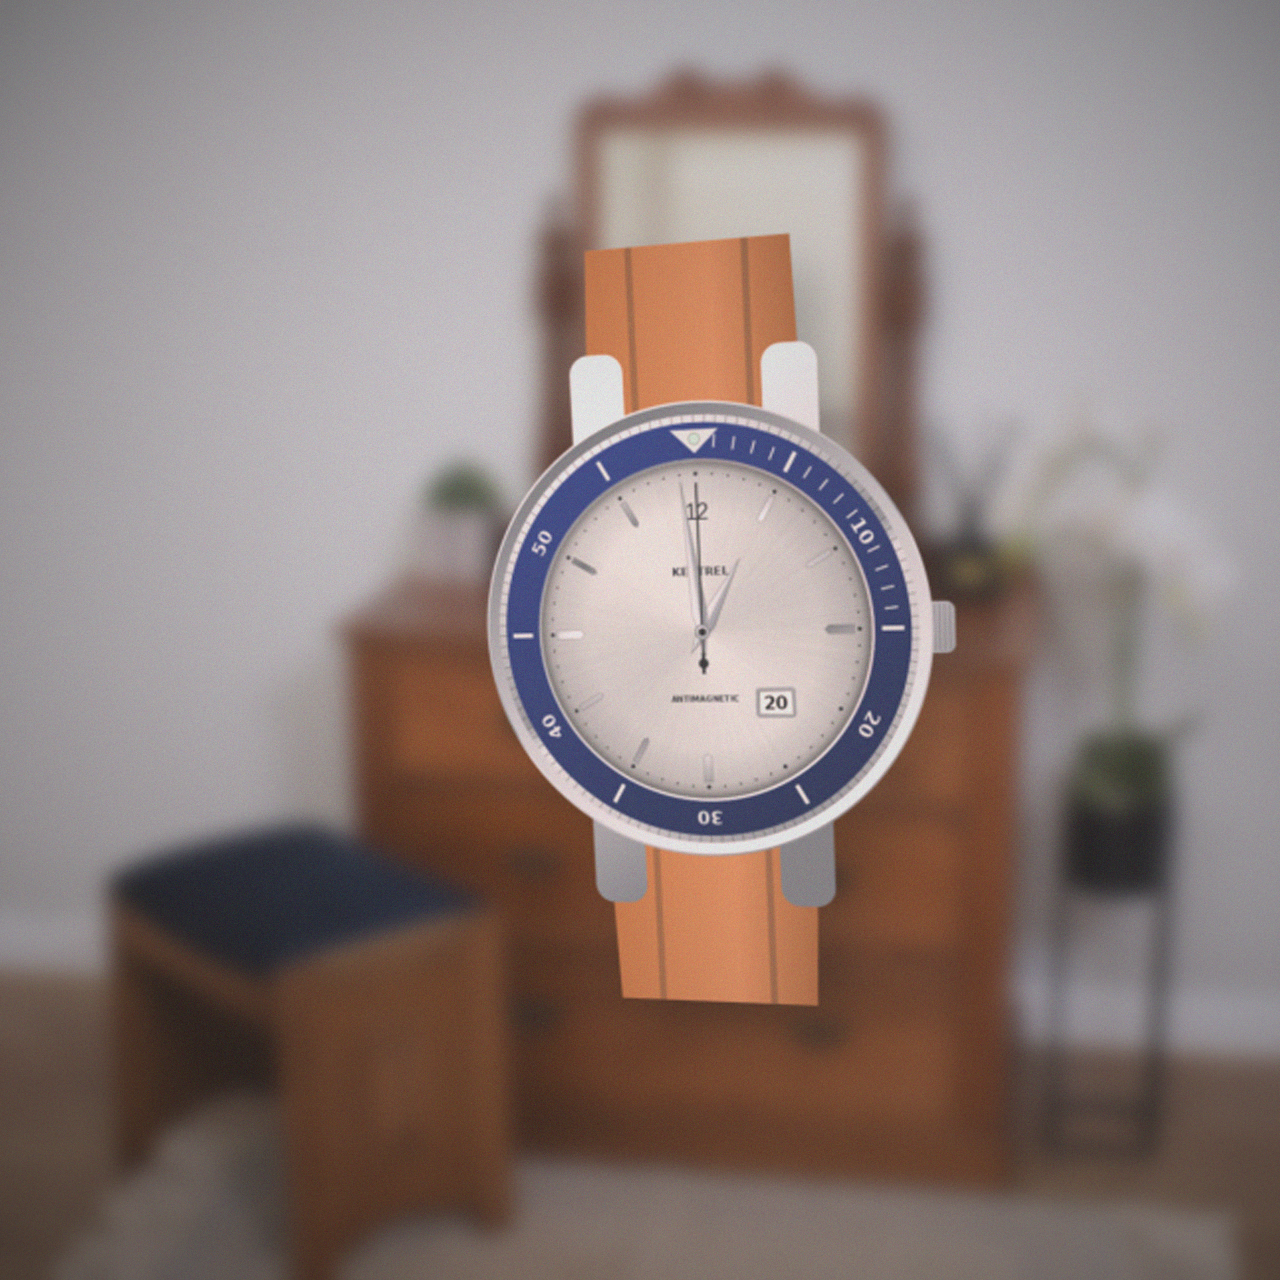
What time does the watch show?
12:59:00
